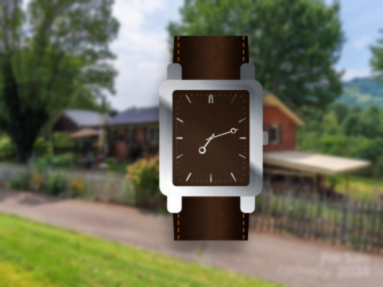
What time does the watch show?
7:12
